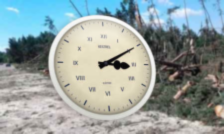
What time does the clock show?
3:10
